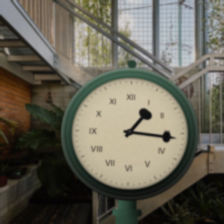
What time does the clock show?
1:16
